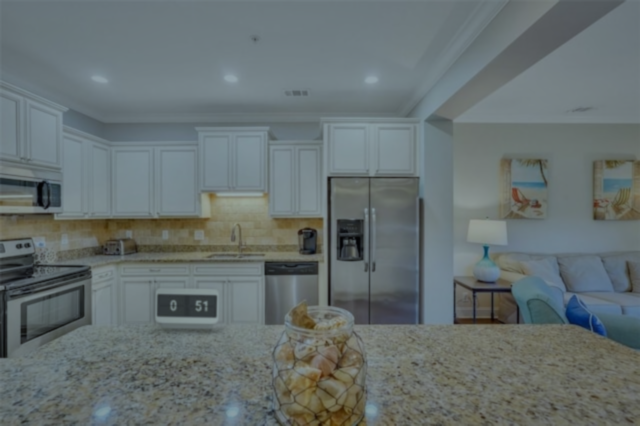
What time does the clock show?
0:51
